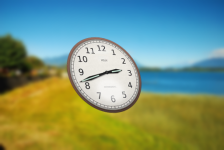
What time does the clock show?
2:42
